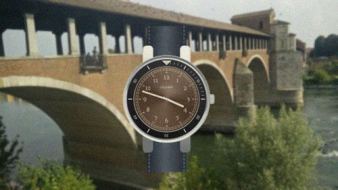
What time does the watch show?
3:48
